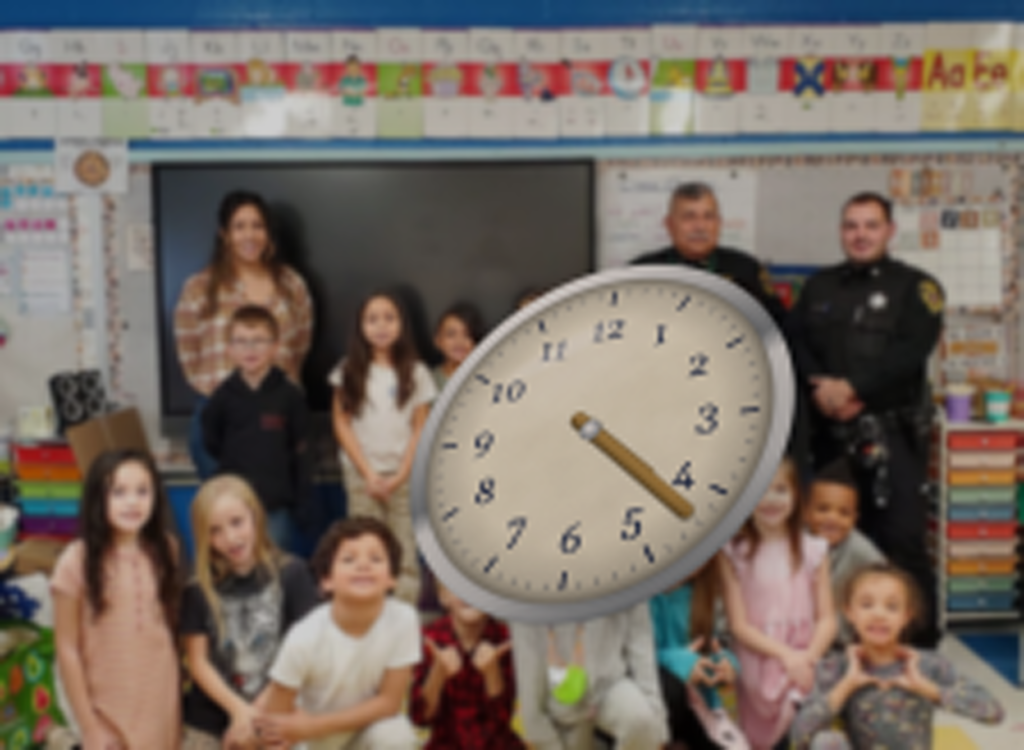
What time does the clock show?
4:22
